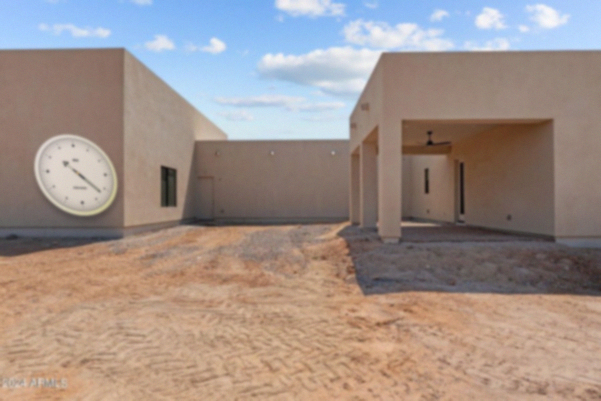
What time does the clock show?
10:22
